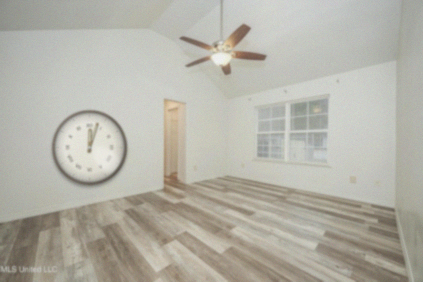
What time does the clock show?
12:03
